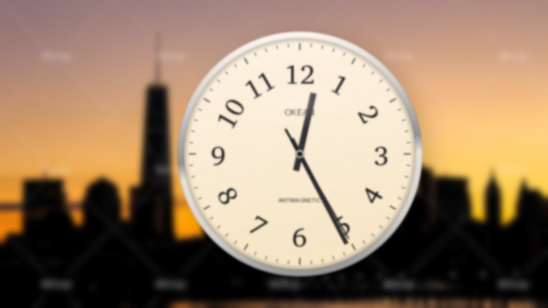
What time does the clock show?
12:25:25
